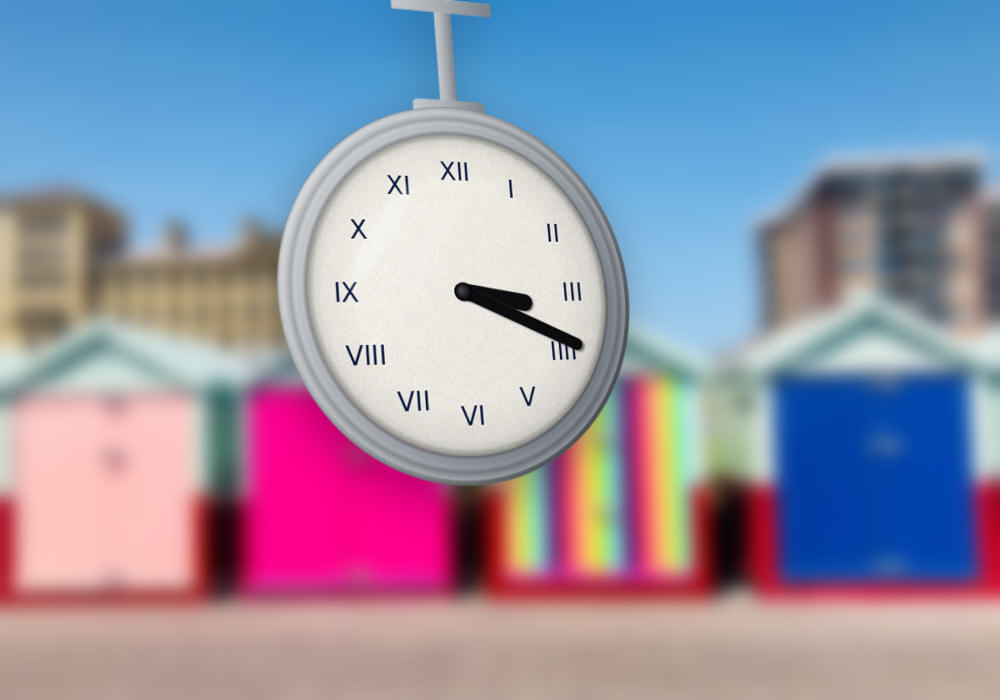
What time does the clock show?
3:19
